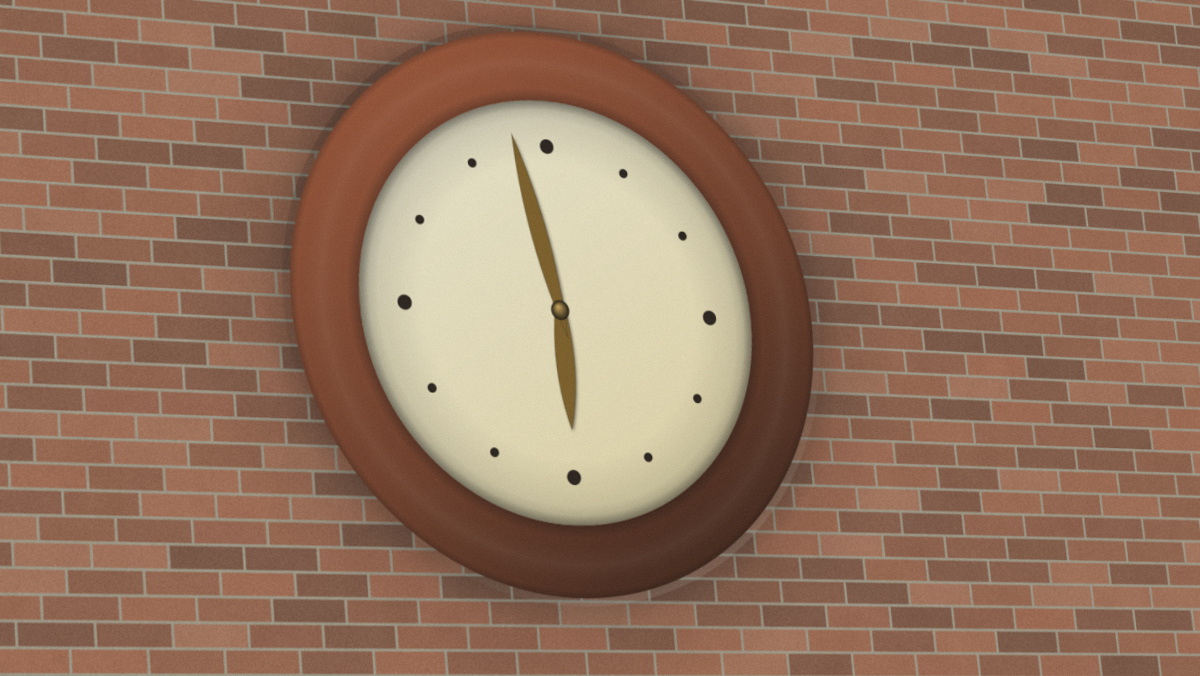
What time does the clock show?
5:58
